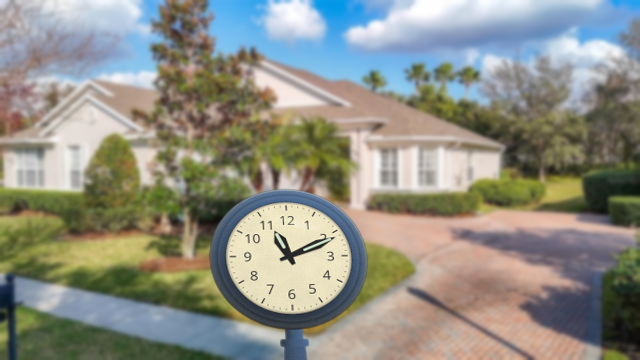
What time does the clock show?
11:11
